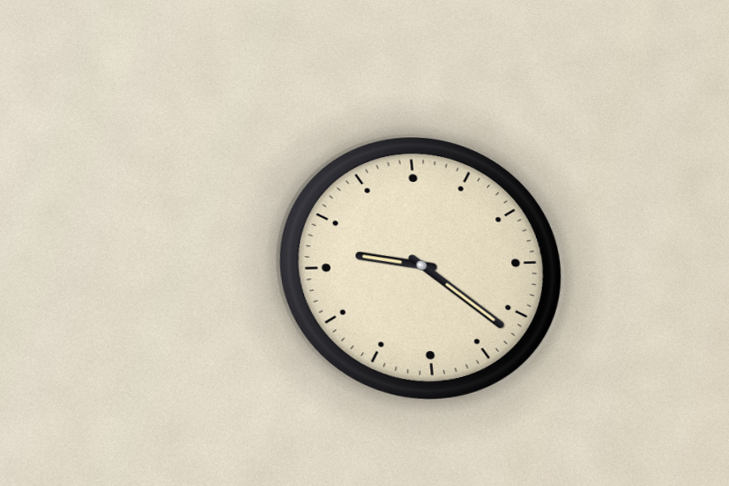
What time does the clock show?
9:22
